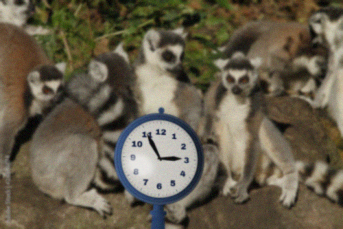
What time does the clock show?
2:55
